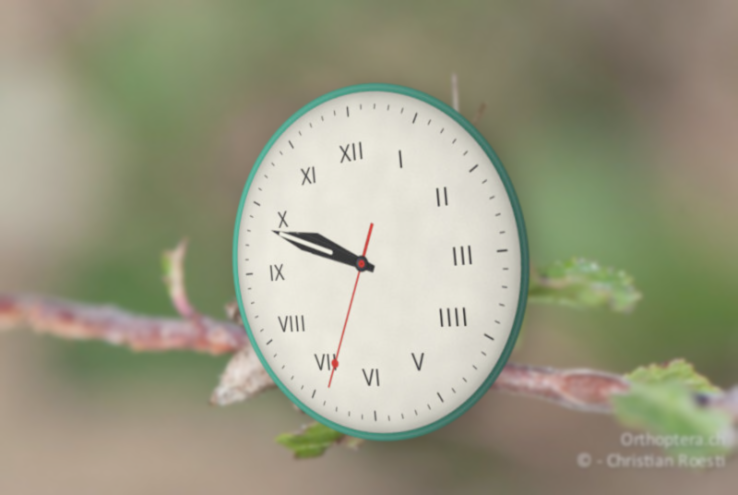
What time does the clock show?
9:48:34
